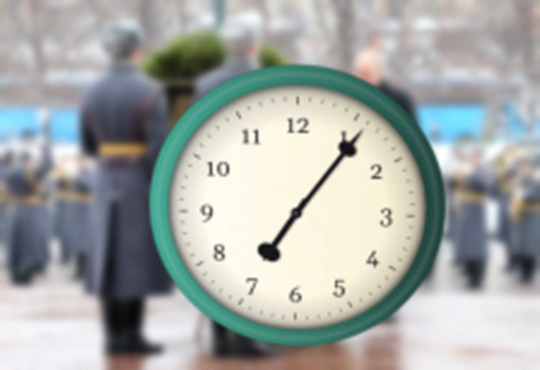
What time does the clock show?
7:06
